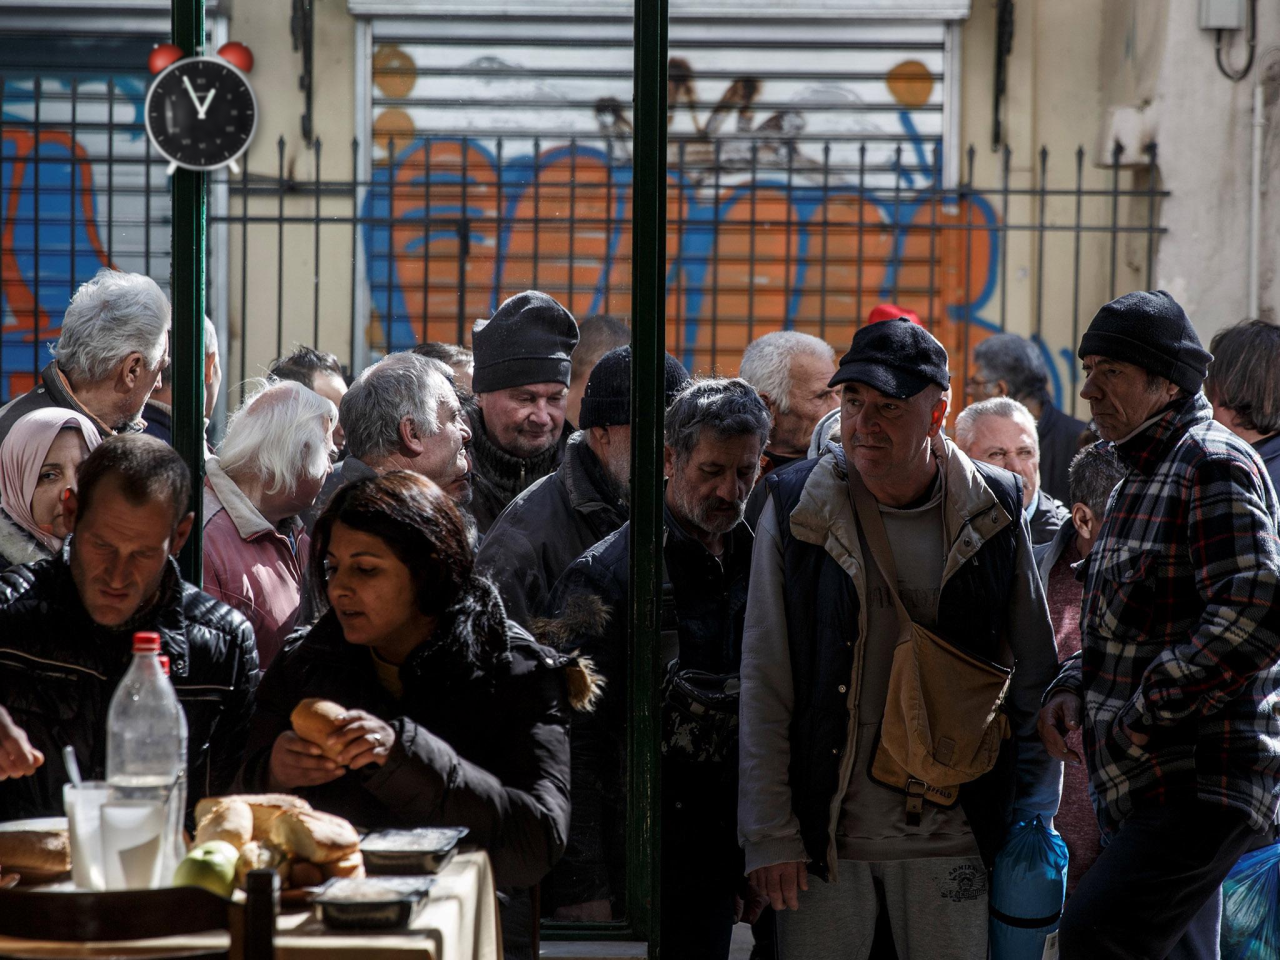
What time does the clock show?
12:56
